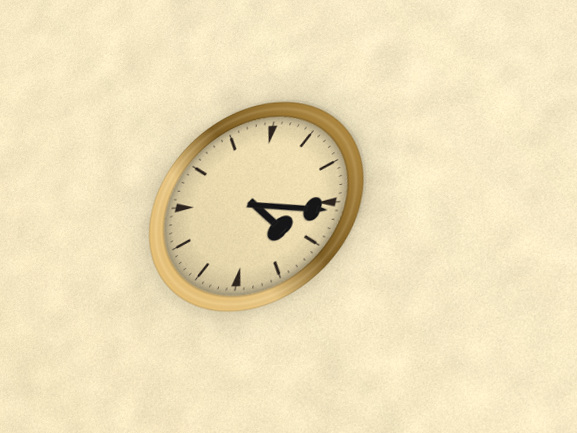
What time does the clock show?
4:16
